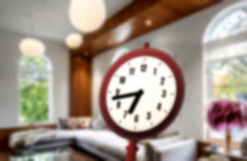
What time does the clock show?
6:43
